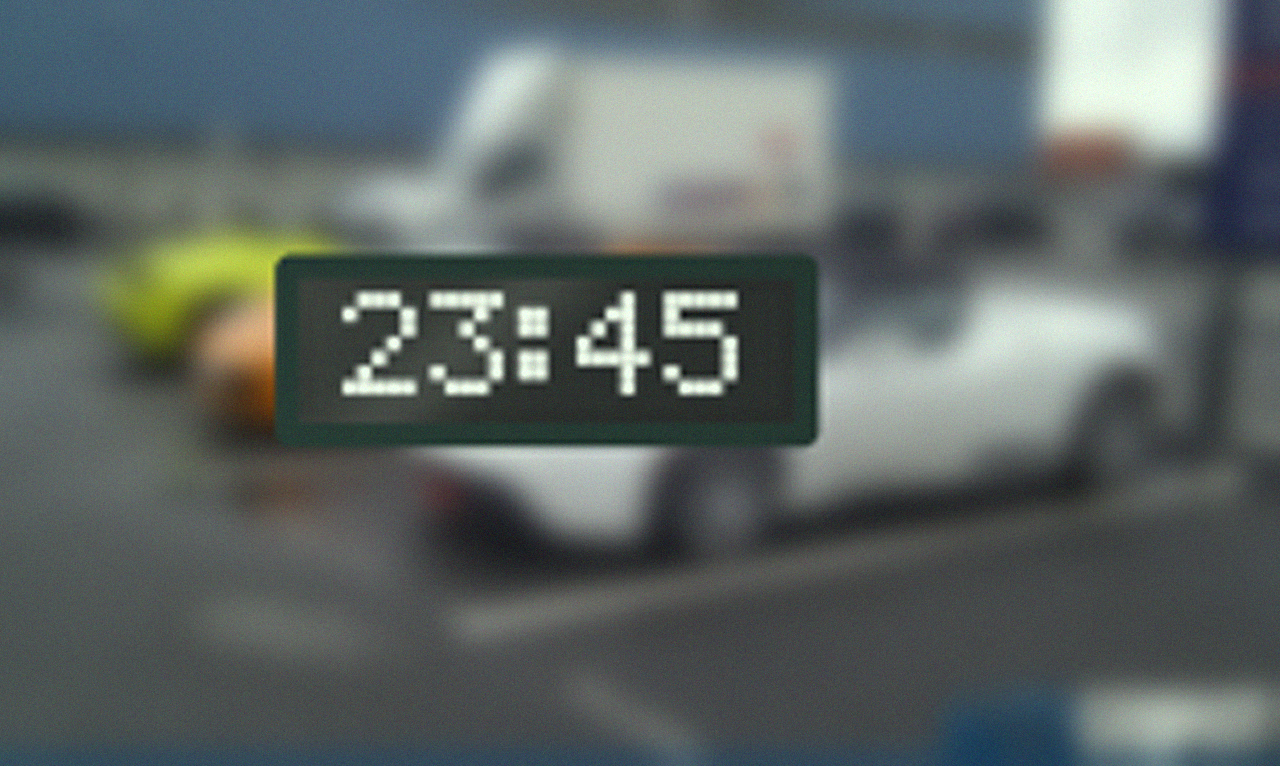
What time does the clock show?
23:45
